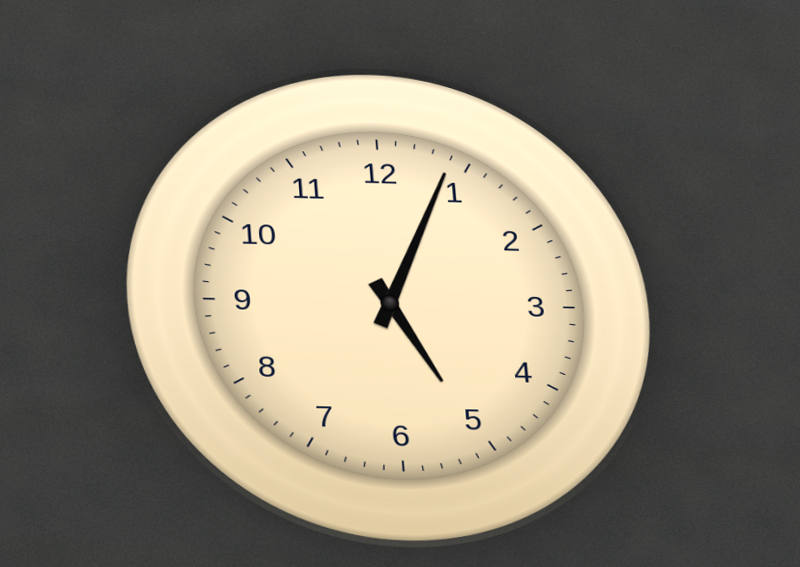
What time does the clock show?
5:04
